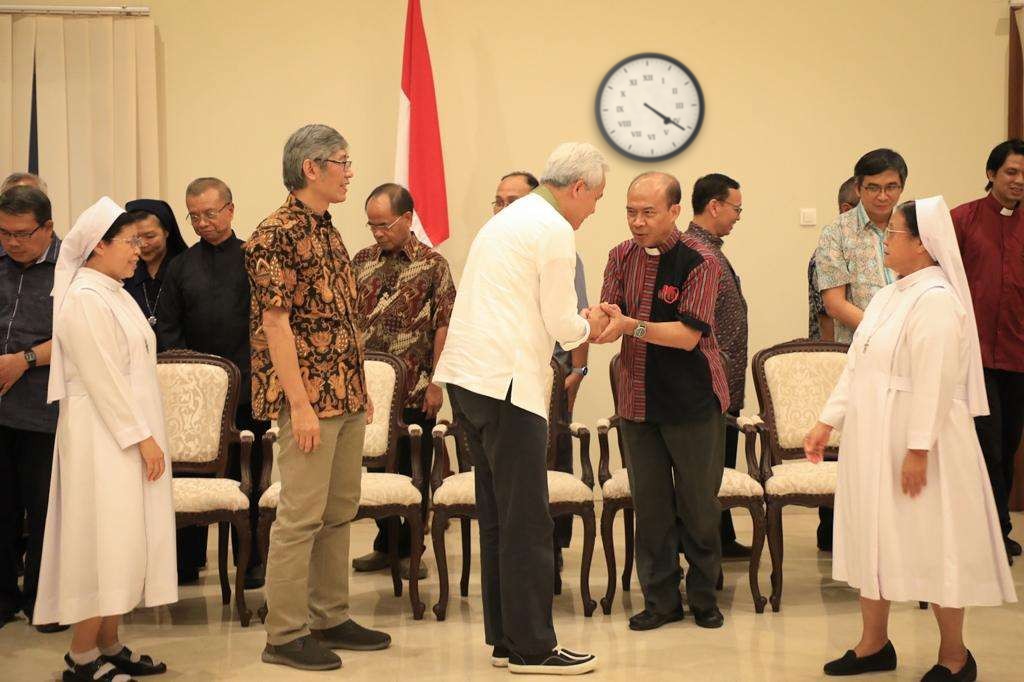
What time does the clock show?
4:21
